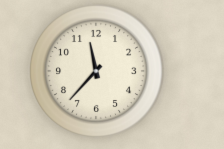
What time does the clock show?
11:37
